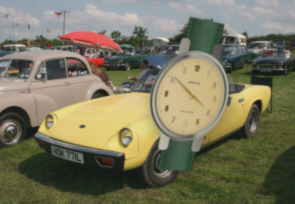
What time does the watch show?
3:51
